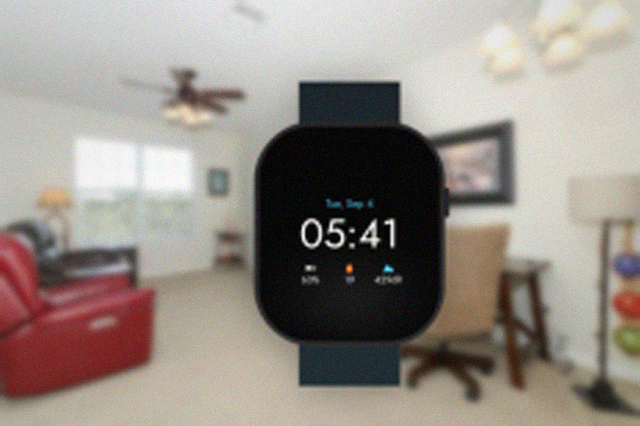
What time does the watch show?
5:41
